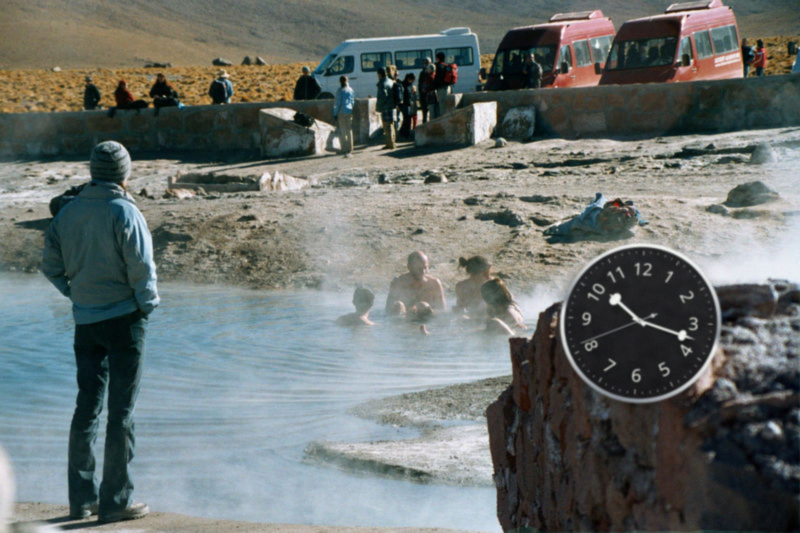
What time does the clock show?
10:17:41
